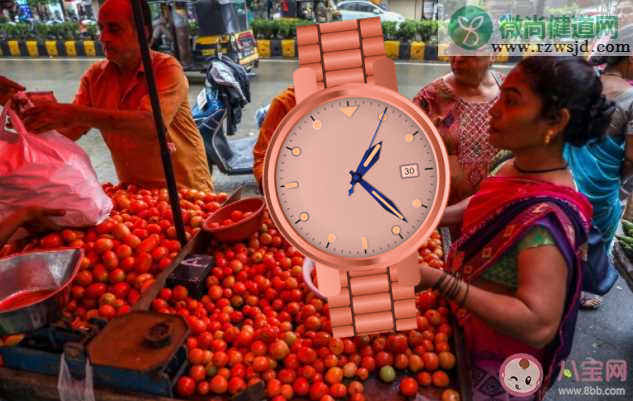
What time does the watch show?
1:23:05
